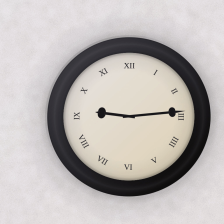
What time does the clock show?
9:14
